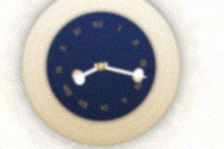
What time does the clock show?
8:18
